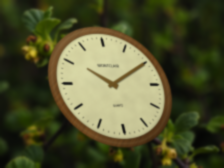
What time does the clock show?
10:10
